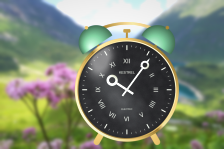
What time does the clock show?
10:06
